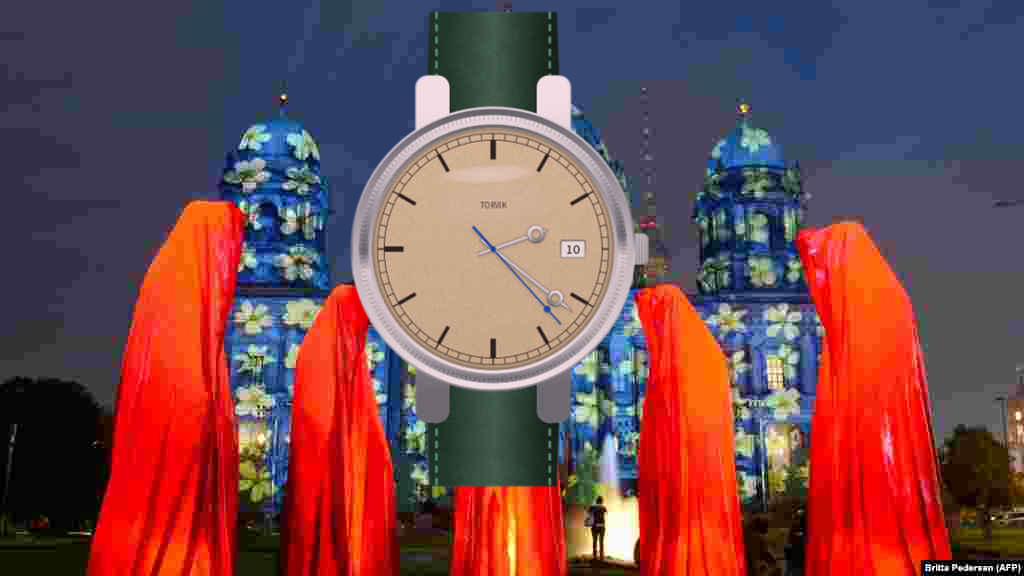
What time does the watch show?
2:21:23
